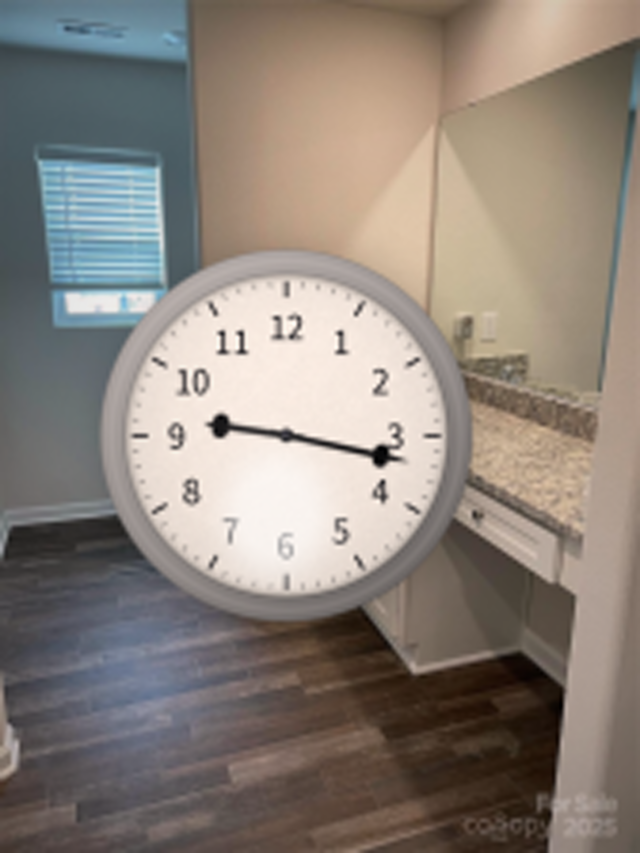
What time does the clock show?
9:17
